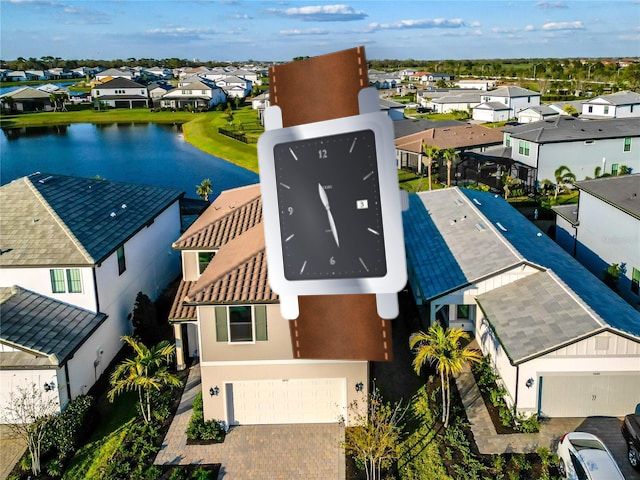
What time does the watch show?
11:28
